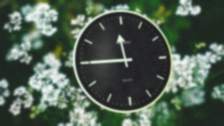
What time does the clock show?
11:45
